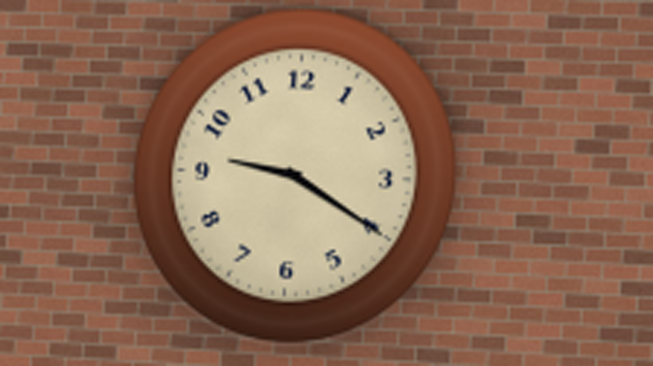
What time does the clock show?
9:20
